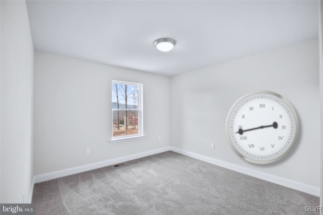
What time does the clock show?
2:43
